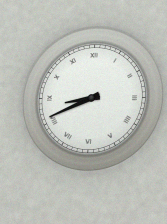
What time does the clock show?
8:41
